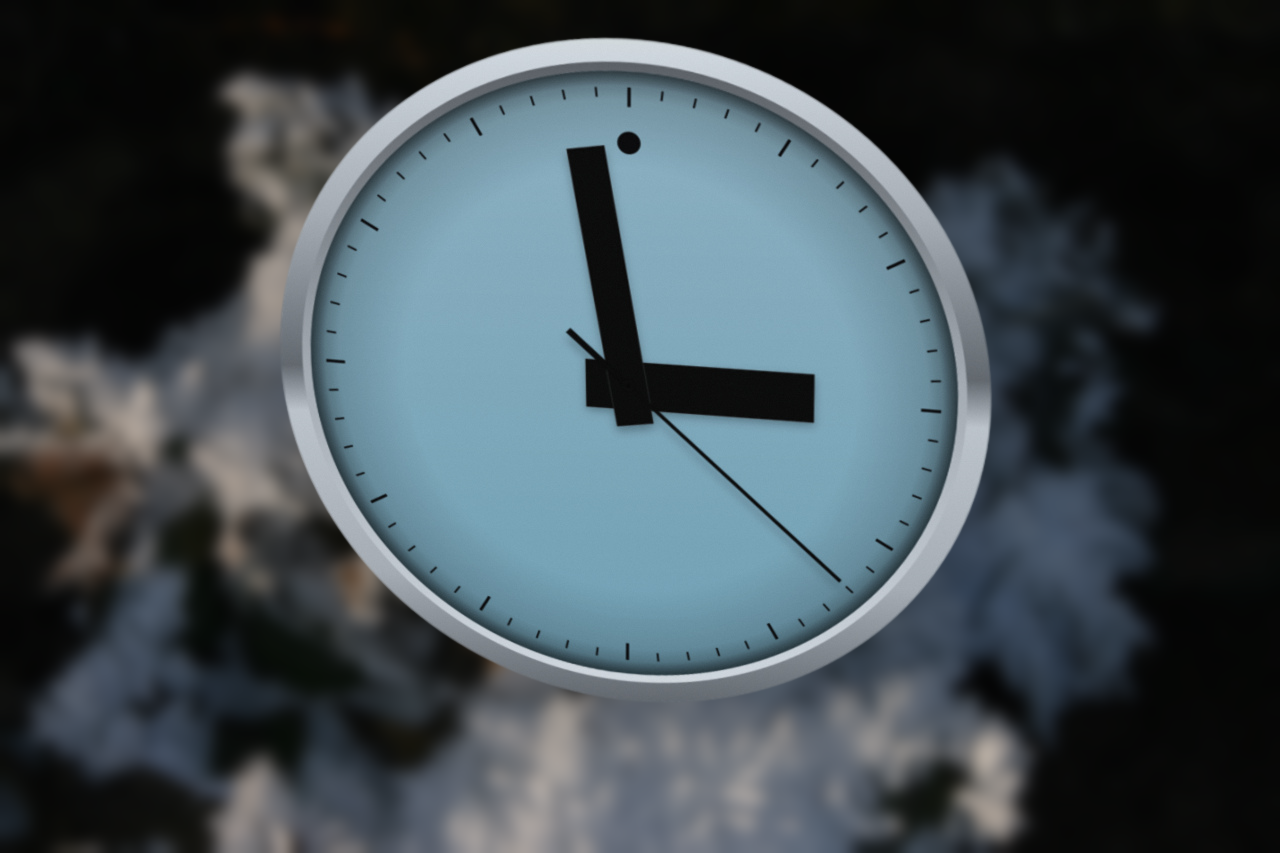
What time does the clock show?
2:58:22
